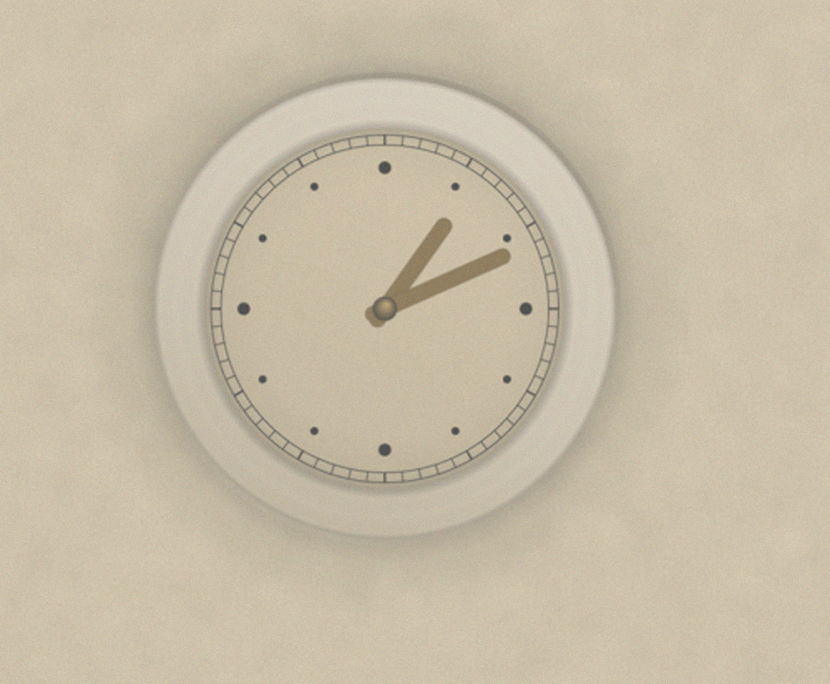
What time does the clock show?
1:11
